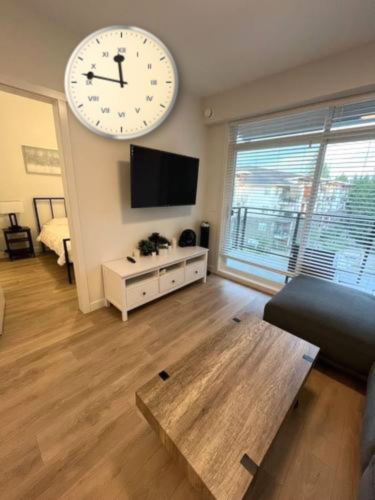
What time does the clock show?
11:47
